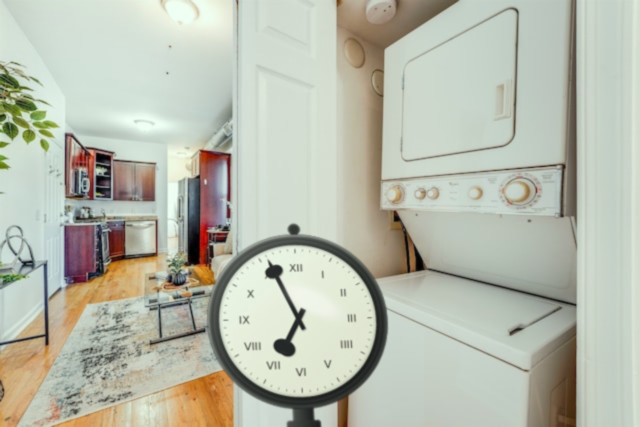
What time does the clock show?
6:56
